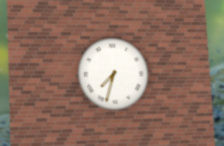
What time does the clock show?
7:33
